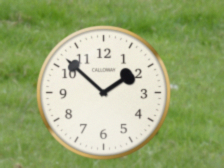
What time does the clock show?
1:52
